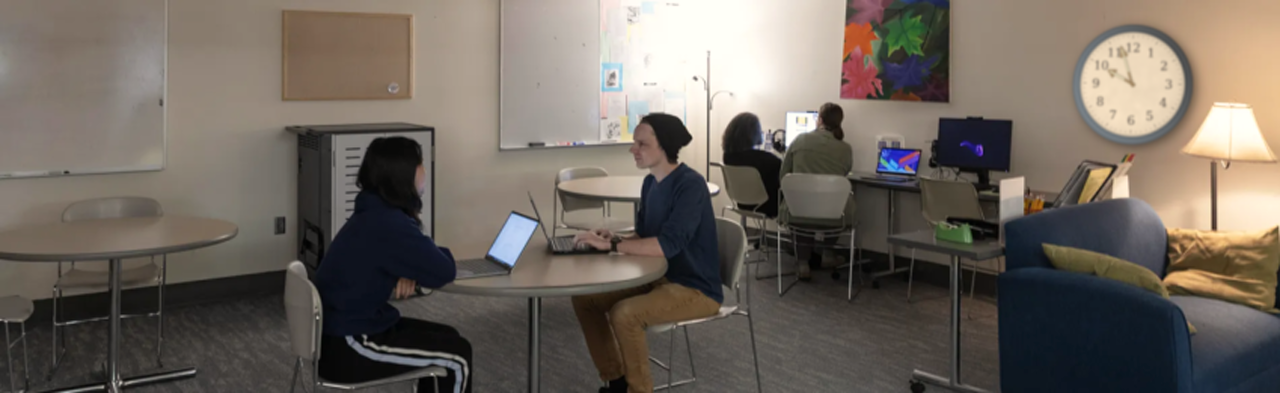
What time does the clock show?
9:57
